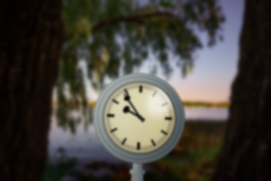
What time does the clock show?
9:54
